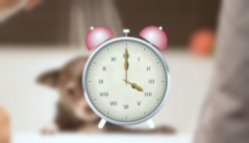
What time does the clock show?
4:00
